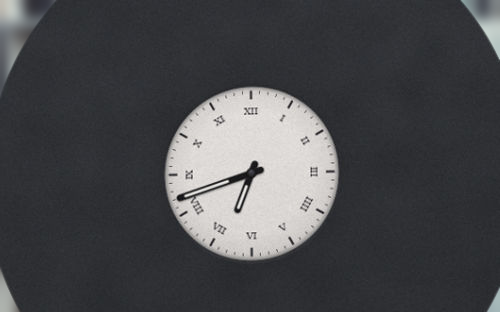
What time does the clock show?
6:42
